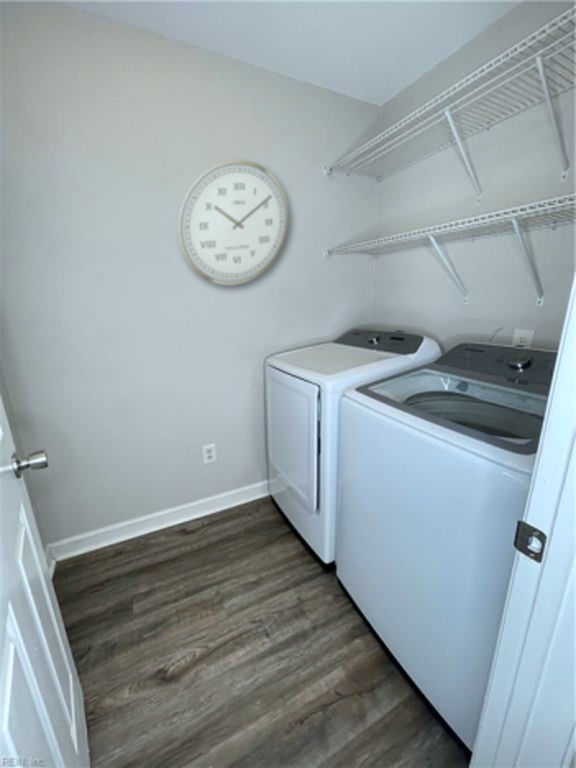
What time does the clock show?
10:09
